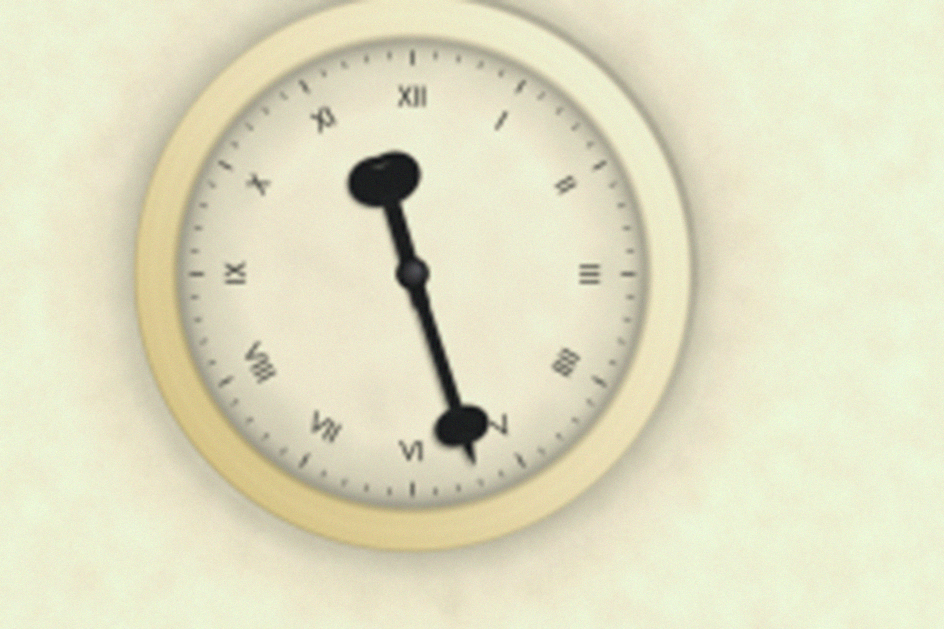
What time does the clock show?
11:27
